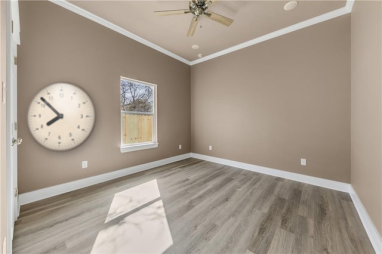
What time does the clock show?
7:52
